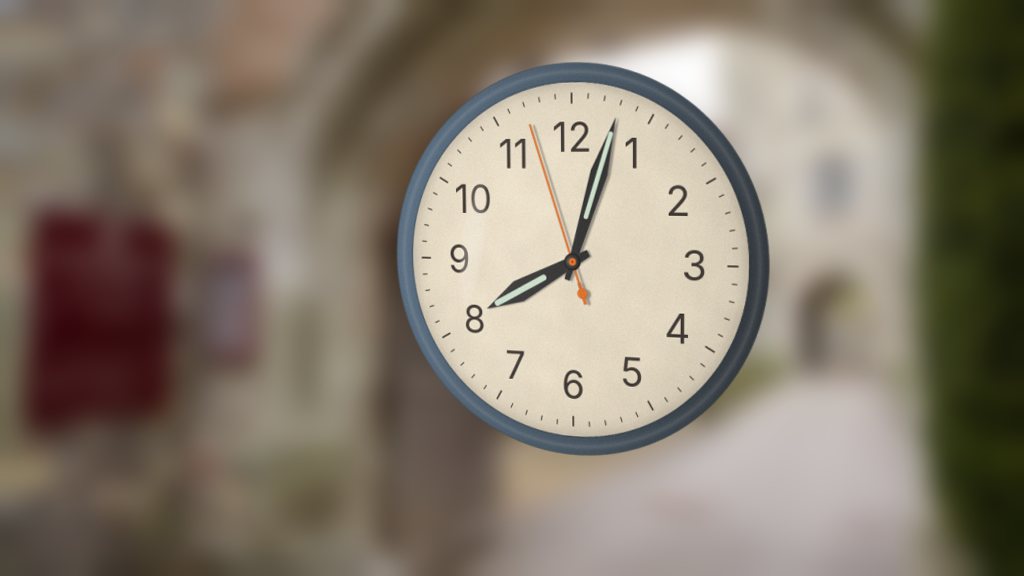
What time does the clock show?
8:02:57
